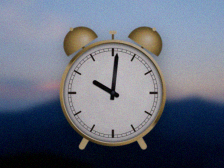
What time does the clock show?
10:01
